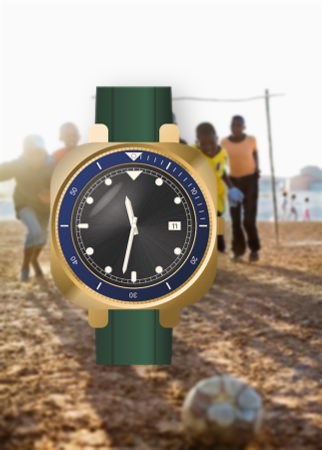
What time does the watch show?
11:32
